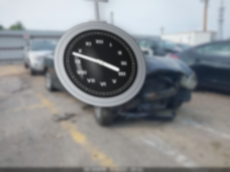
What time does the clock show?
3:48
